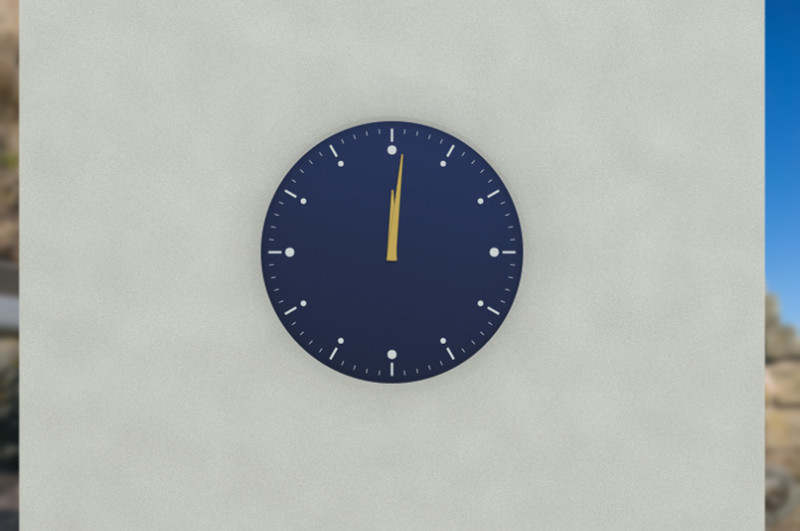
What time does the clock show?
12:01
